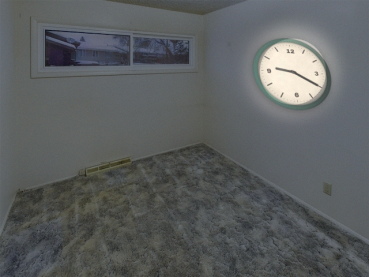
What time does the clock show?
9:20
